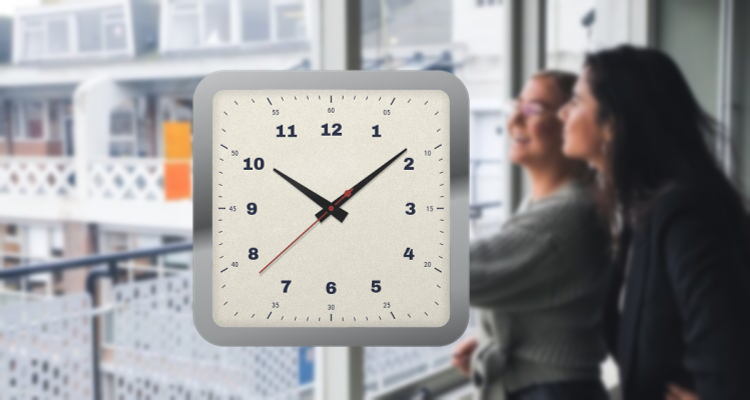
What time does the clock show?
10:08:38
